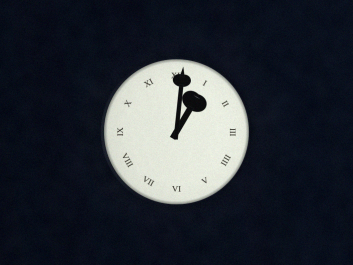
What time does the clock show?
1:01
